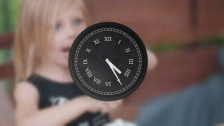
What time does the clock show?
4:25
